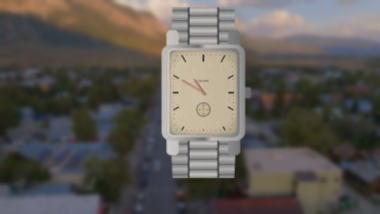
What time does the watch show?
10:50
